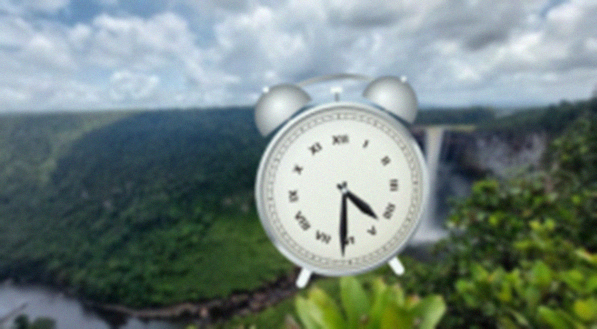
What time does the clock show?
4:31
